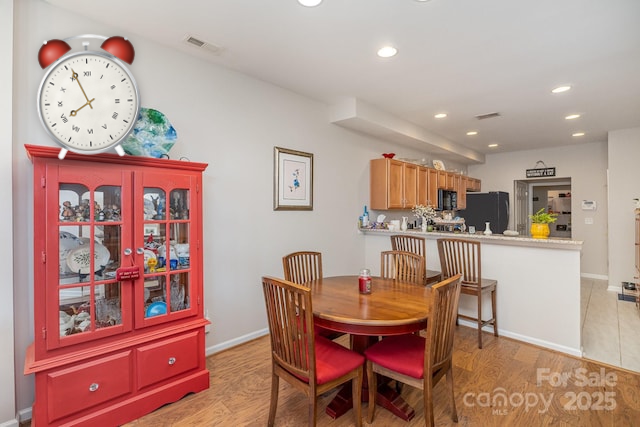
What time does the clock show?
7:56
